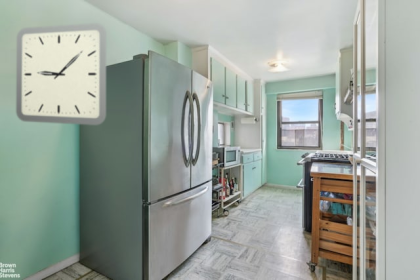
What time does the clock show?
9:08
